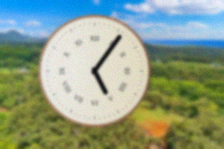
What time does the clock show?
5:06
